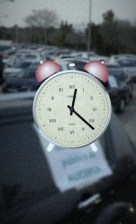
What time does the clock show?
12:22
